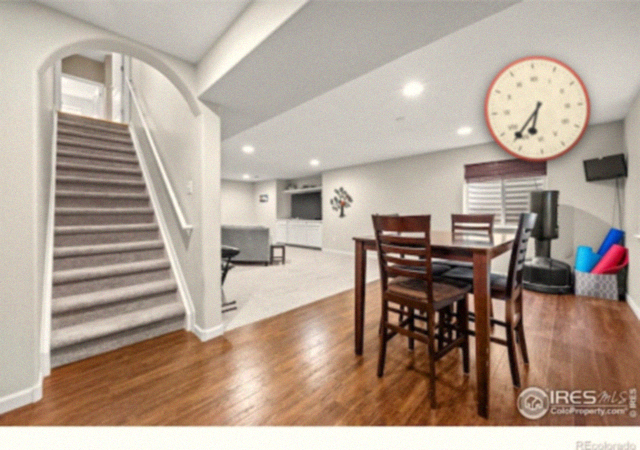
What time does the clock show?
6:37
